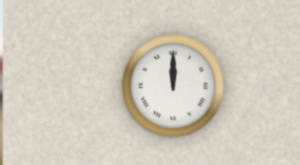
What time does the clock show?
12:00
